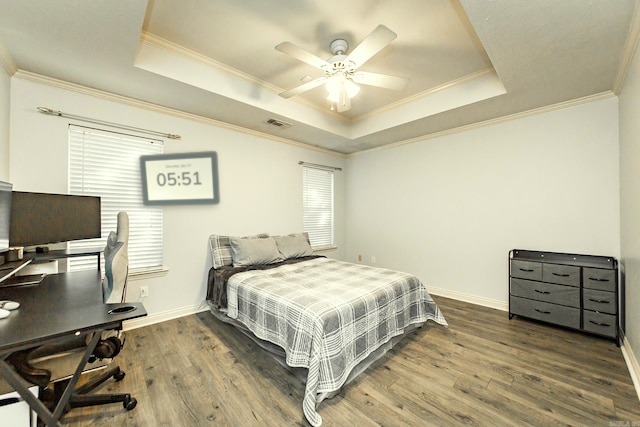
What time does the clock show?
5:51
